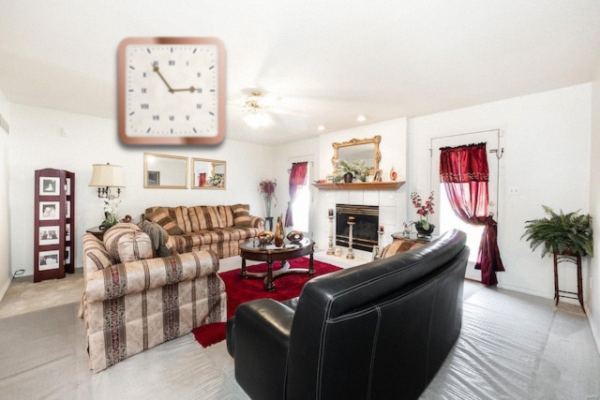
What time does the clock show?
2:54
